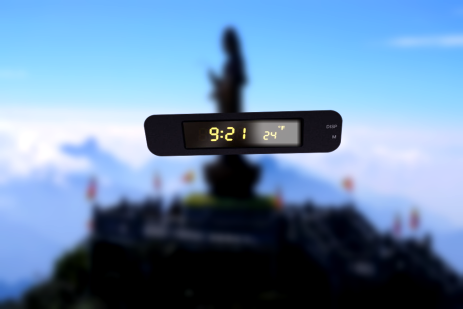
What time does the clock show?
9:21
